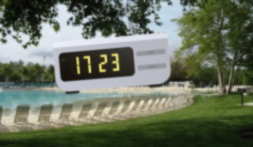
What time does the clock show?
17:23
